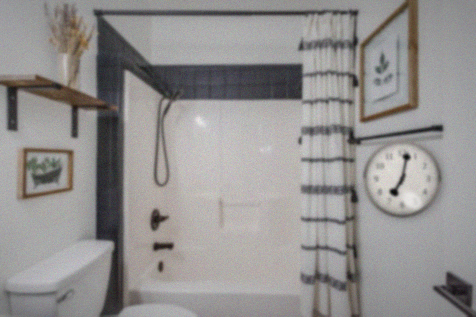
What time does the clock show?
7:02
